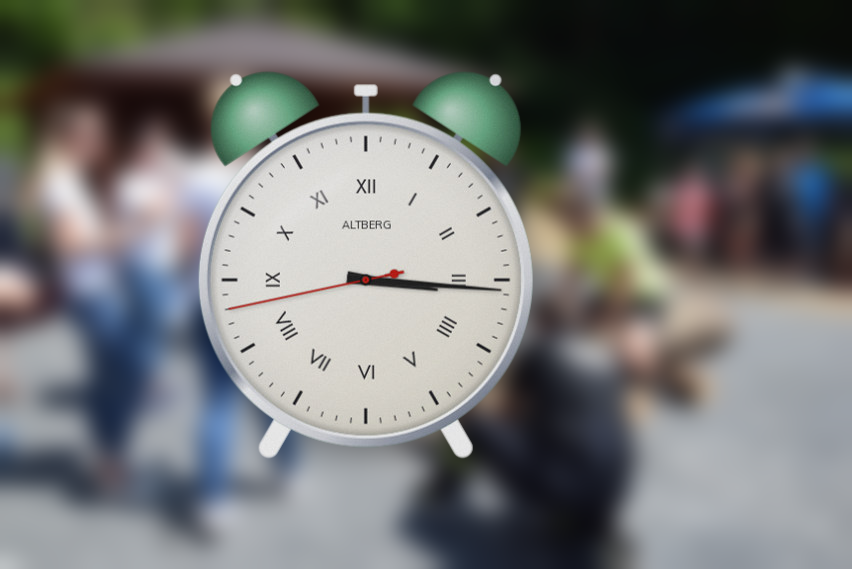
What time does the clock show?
3:15:43
